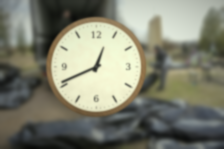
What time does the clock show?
12:41
